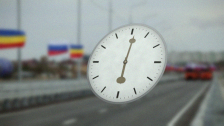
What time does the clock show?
6:01
